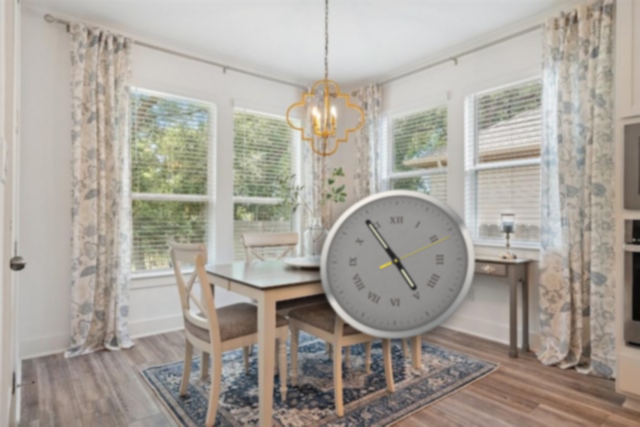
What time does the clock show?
4:54:11
